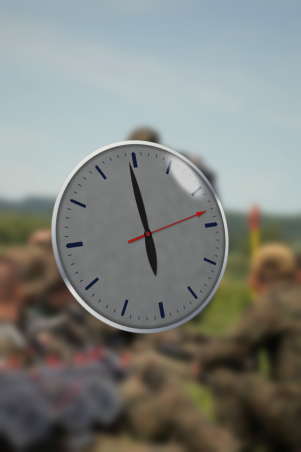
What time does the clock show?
5:59:13
